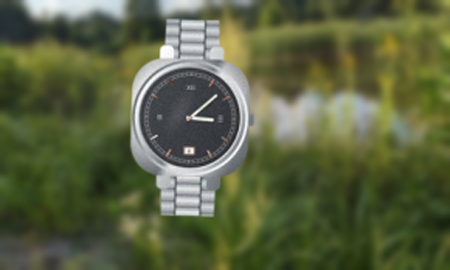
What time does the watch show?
3:08
